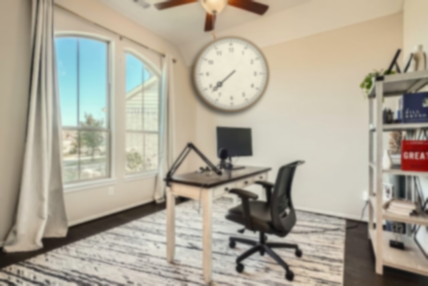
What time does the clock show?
7:38
